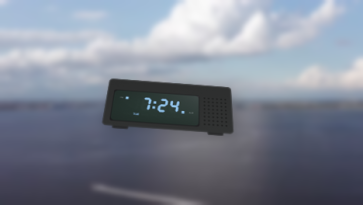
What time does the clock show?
7:24
